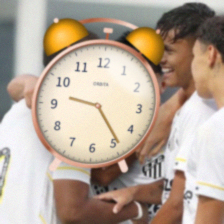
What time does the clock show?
9:24
